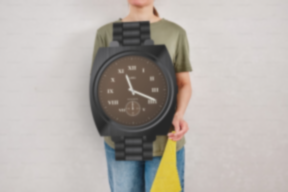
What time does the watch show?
11:19
